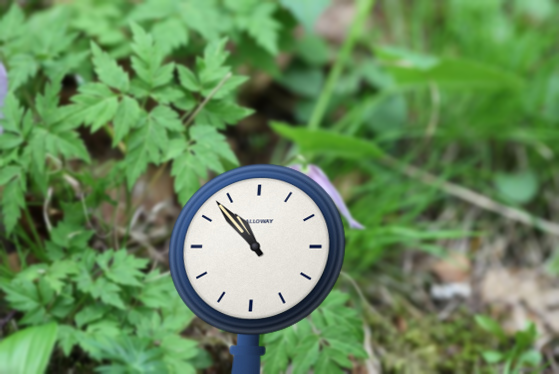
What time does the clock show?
10:53
